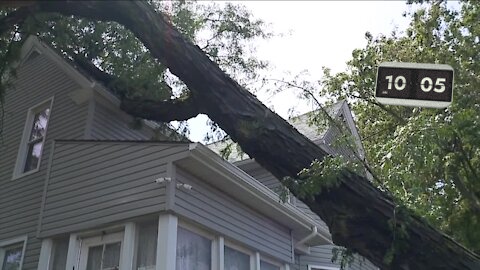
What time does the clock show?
10:05
